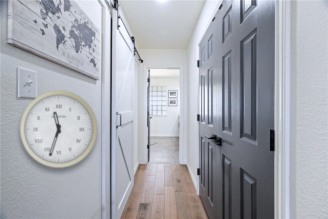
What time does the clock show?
11:33
